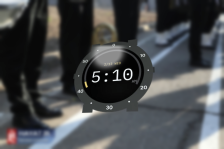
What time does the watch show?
5:10
